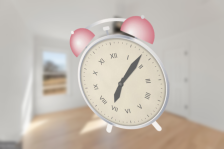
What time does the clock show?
7:08
